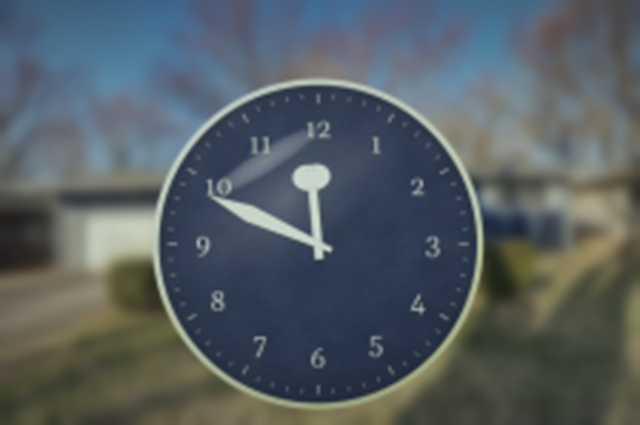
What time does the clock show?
11:49
